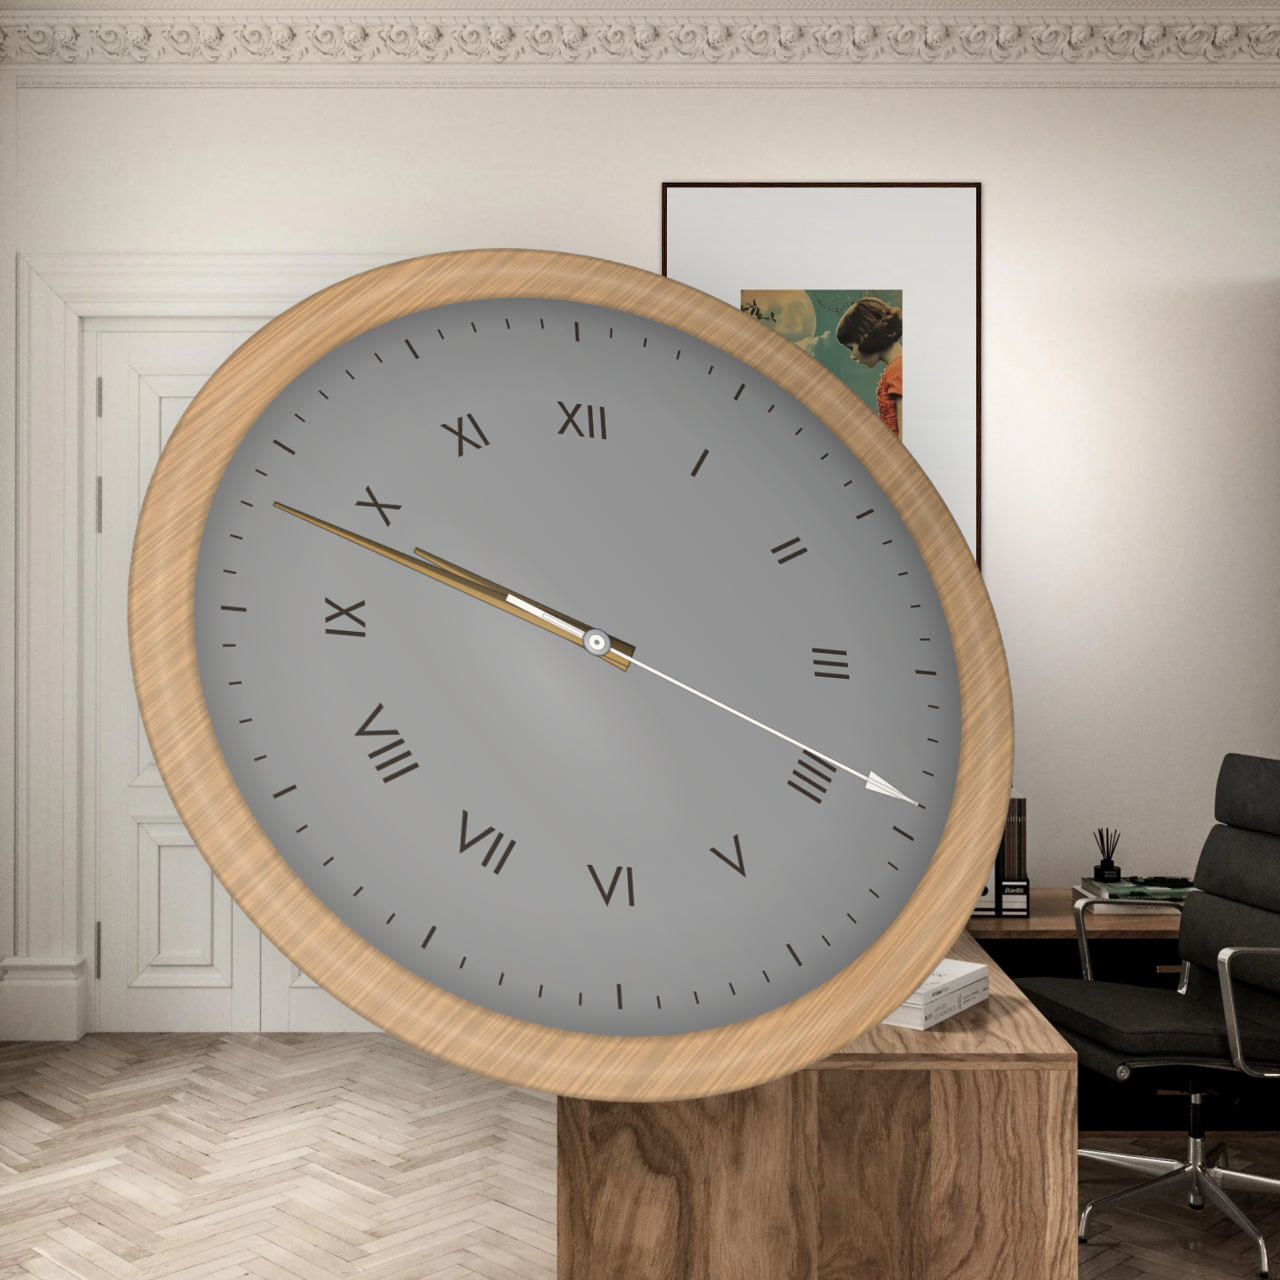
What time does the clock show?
9:48:19
